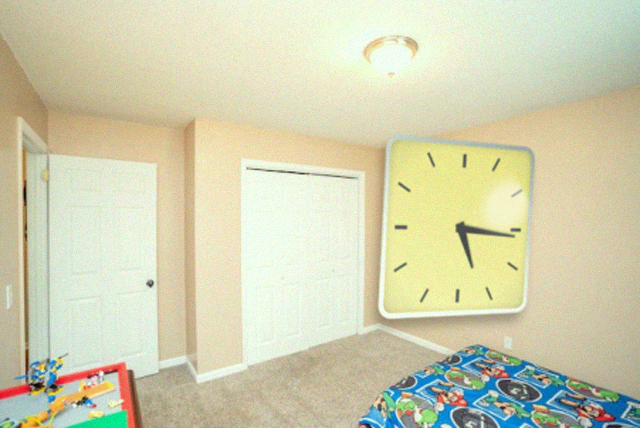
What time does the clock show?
5:16
